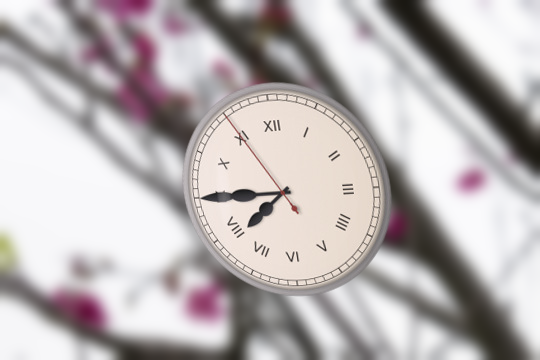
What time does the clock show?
7:44:55
